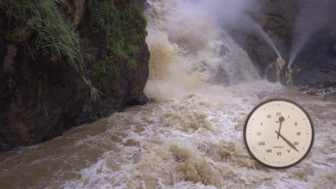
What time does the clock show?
12:22
